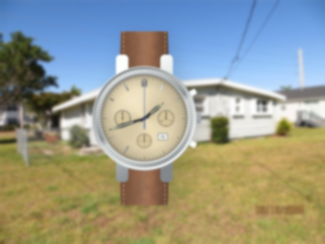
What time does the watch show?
1:42
